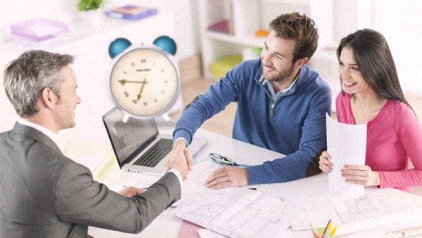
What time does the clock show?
6:46
